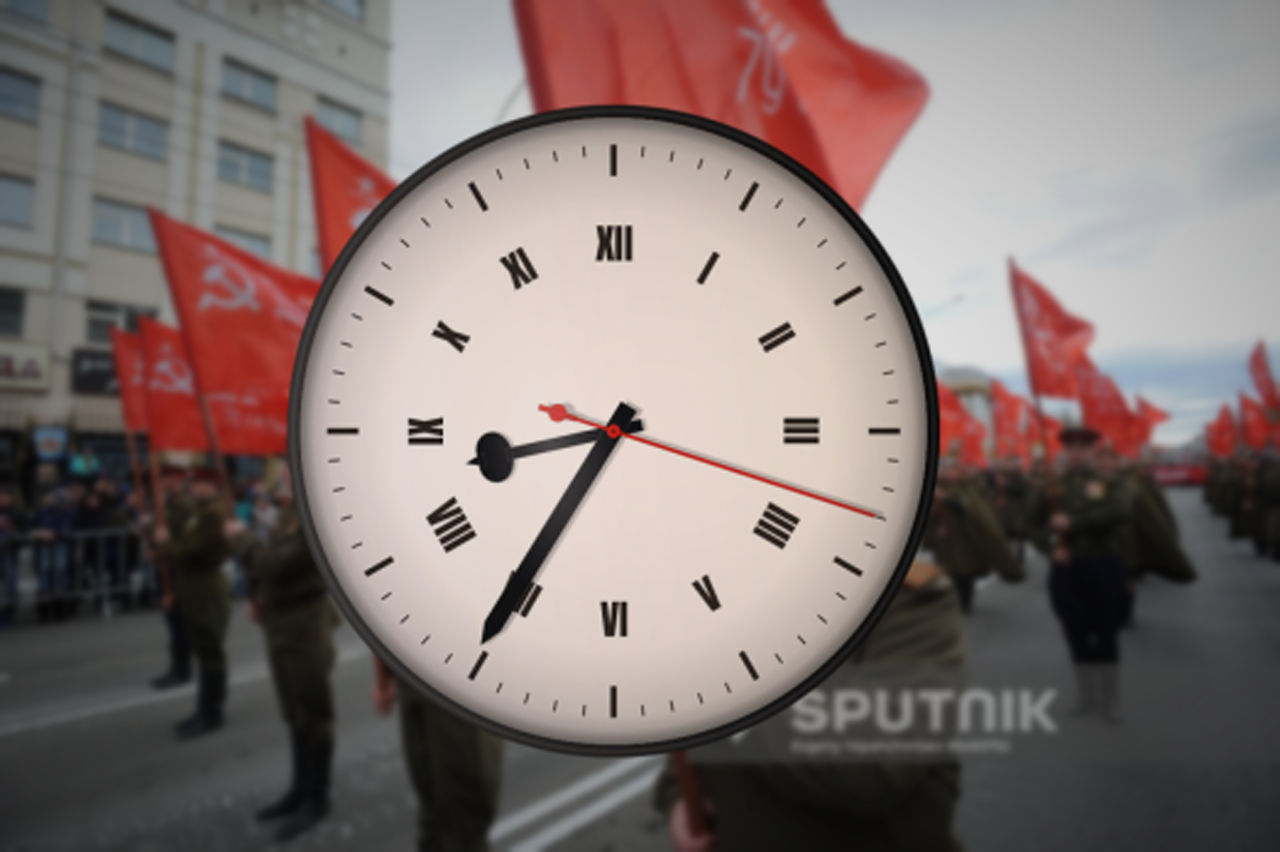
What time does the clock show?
8:35:18
